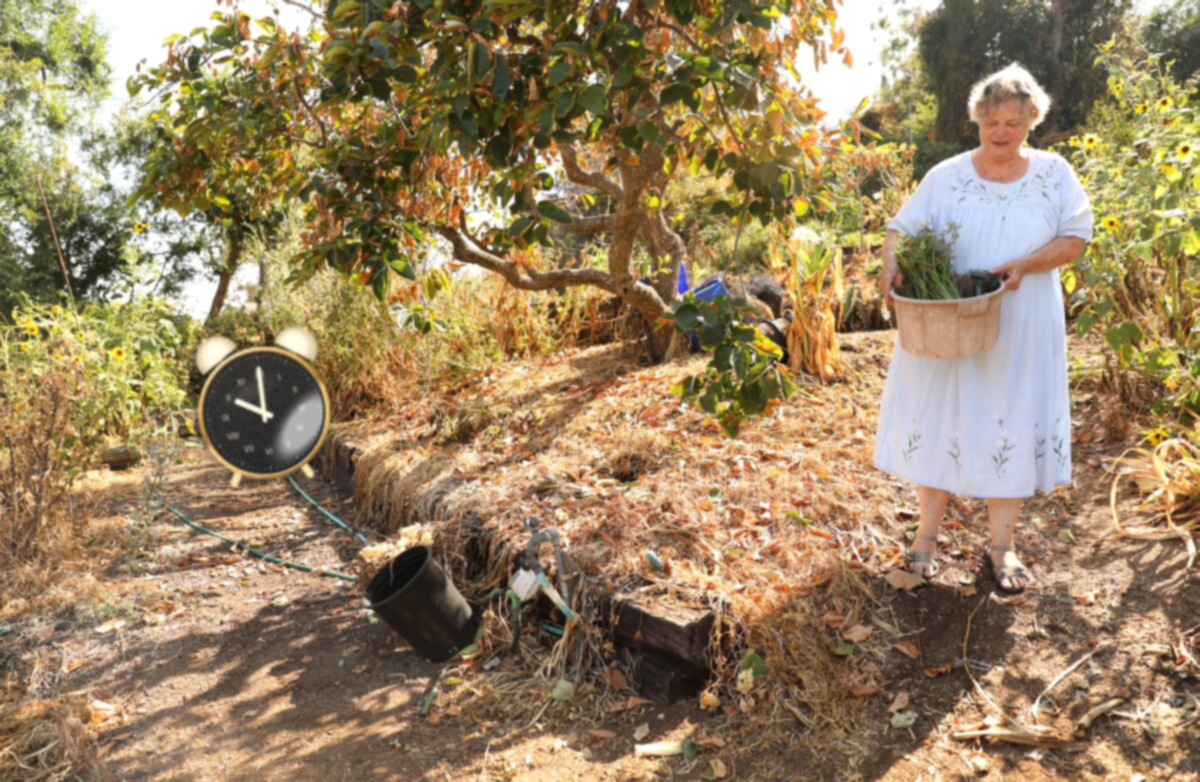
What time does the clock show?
10:00
